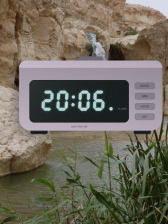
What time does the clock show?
20:06
